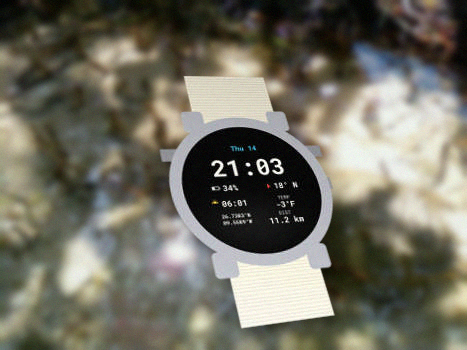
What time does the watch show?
21:03
